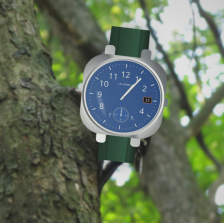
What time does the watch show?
1:06
